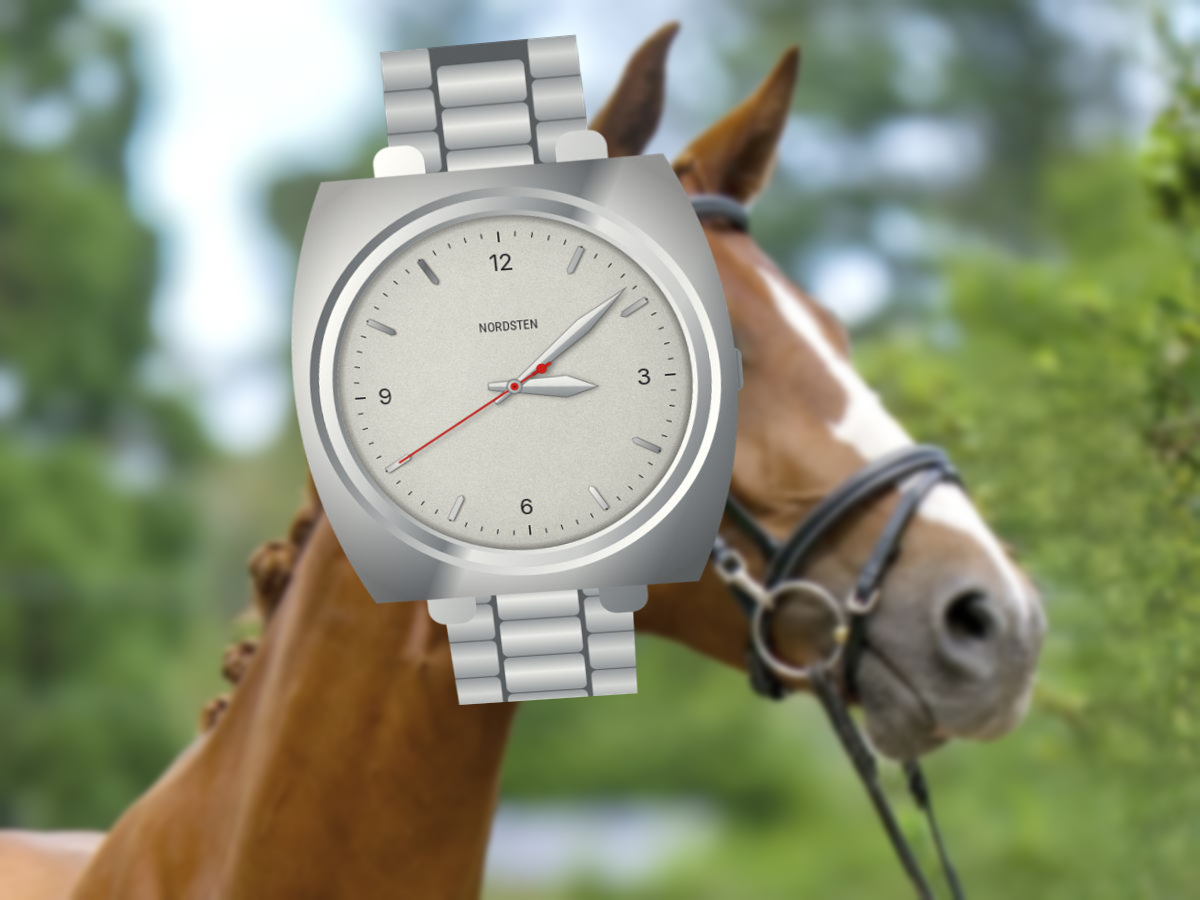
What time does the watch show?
3:08:40
